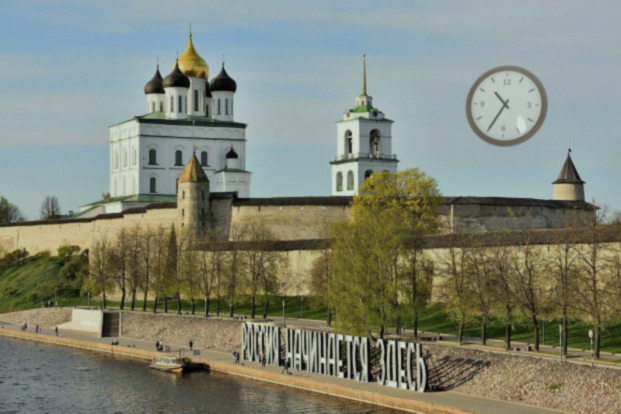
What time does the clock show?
10:35
